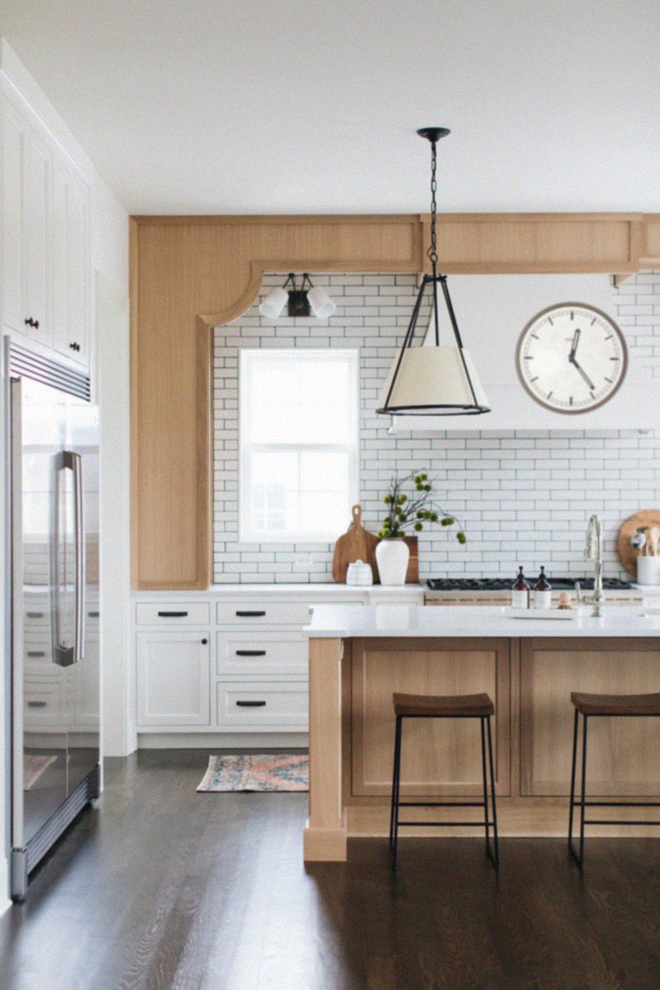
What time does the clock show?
12:24
